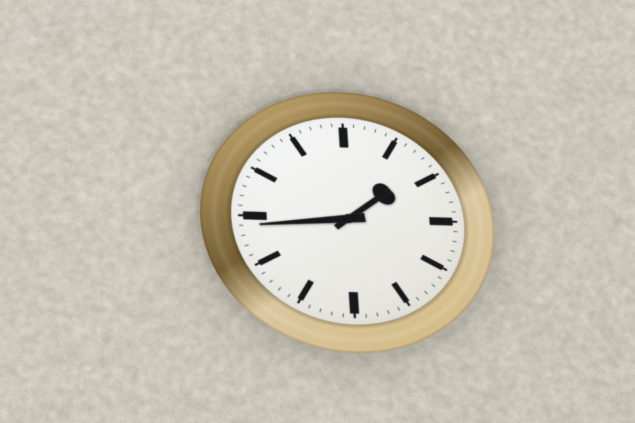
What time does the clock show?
1:44
